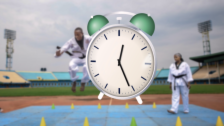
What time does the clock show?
12:26
